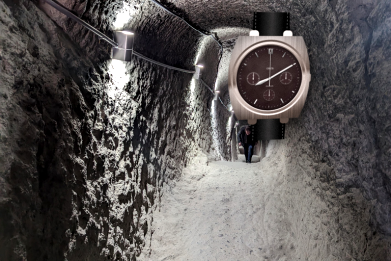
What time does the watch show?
8:10
